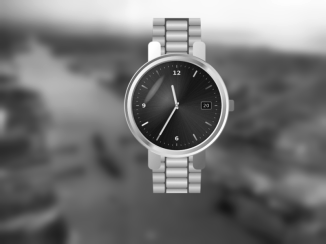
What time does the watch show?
11:35
